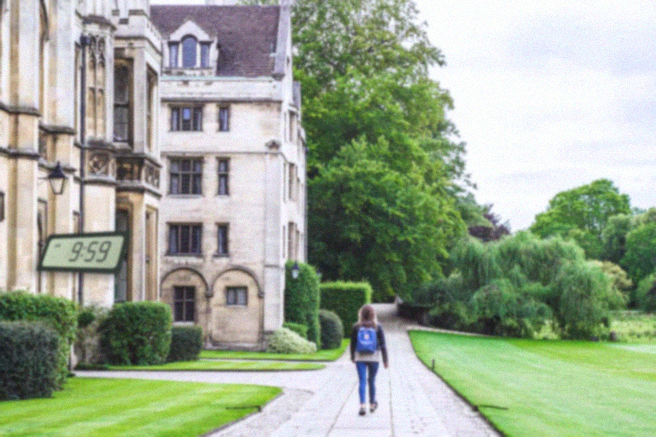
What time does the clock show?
9:59
